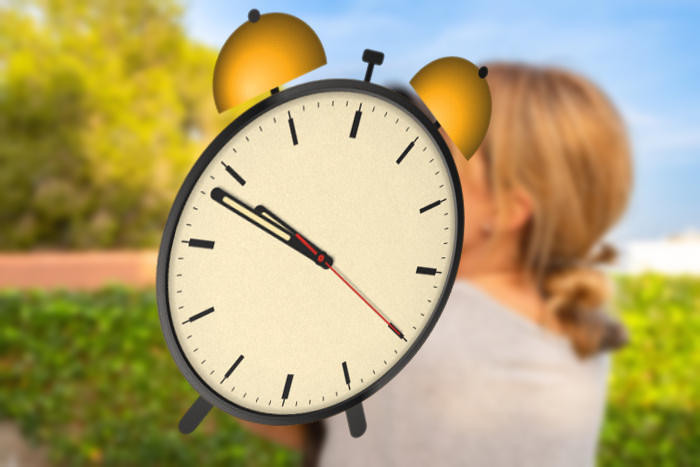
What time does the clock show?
9:48:20
